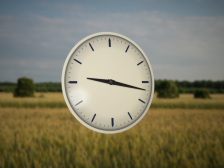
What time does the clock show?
9:17
